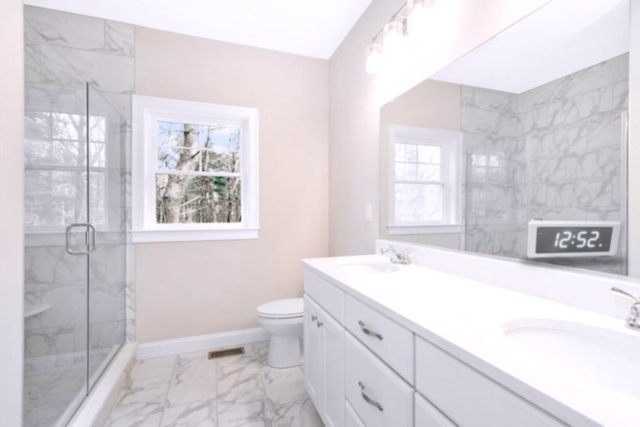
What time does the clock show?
12:52
